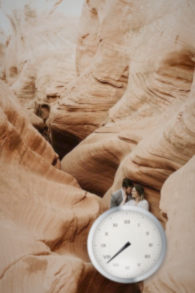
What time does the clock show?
7:38
